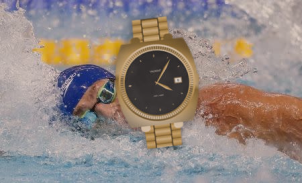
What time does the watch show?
4:06
